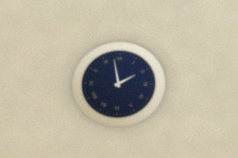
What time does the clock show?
1:58
